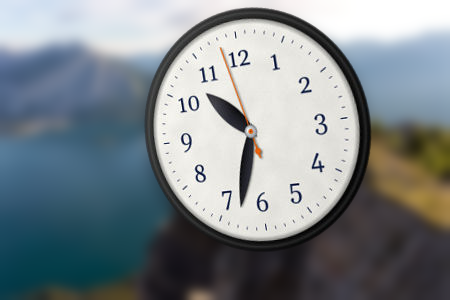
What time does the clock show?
10:32:58
